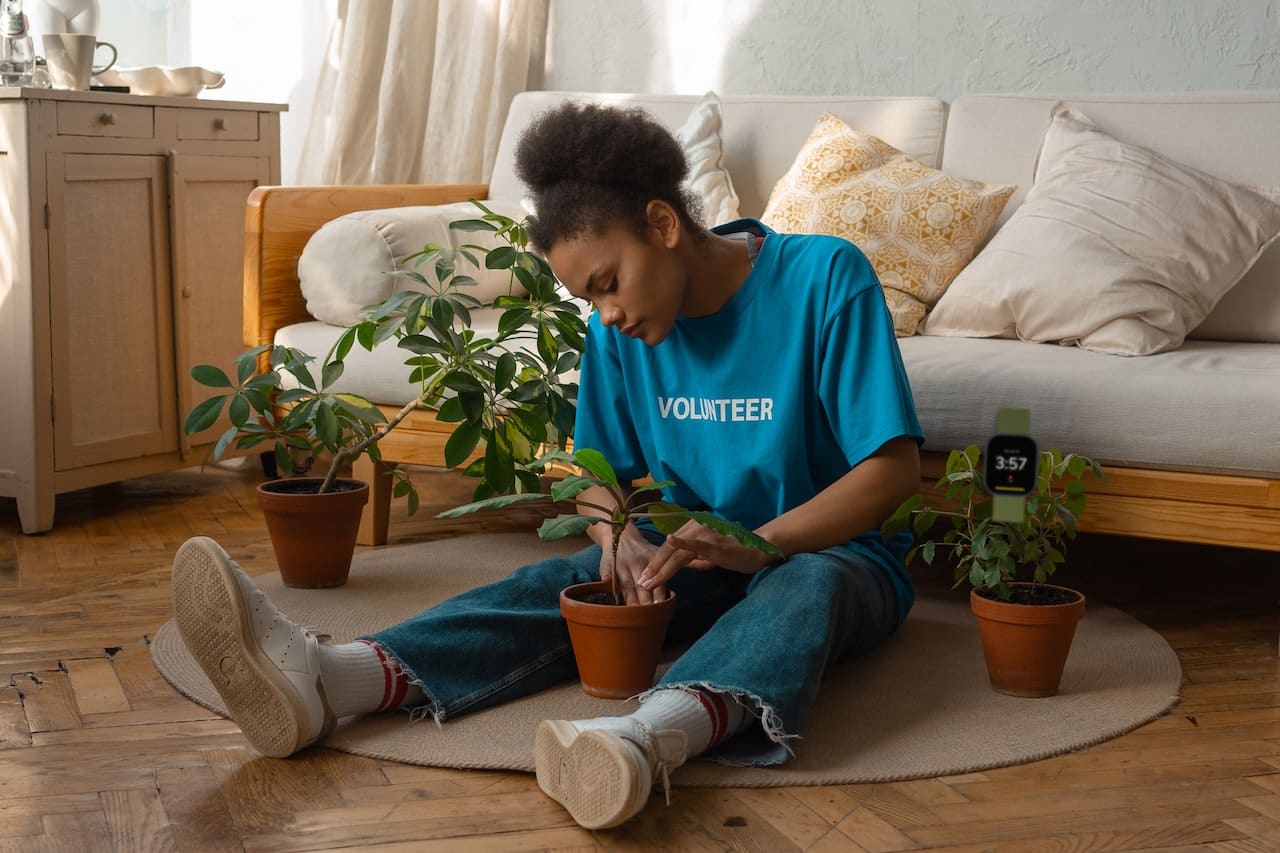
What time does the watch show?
3:57
